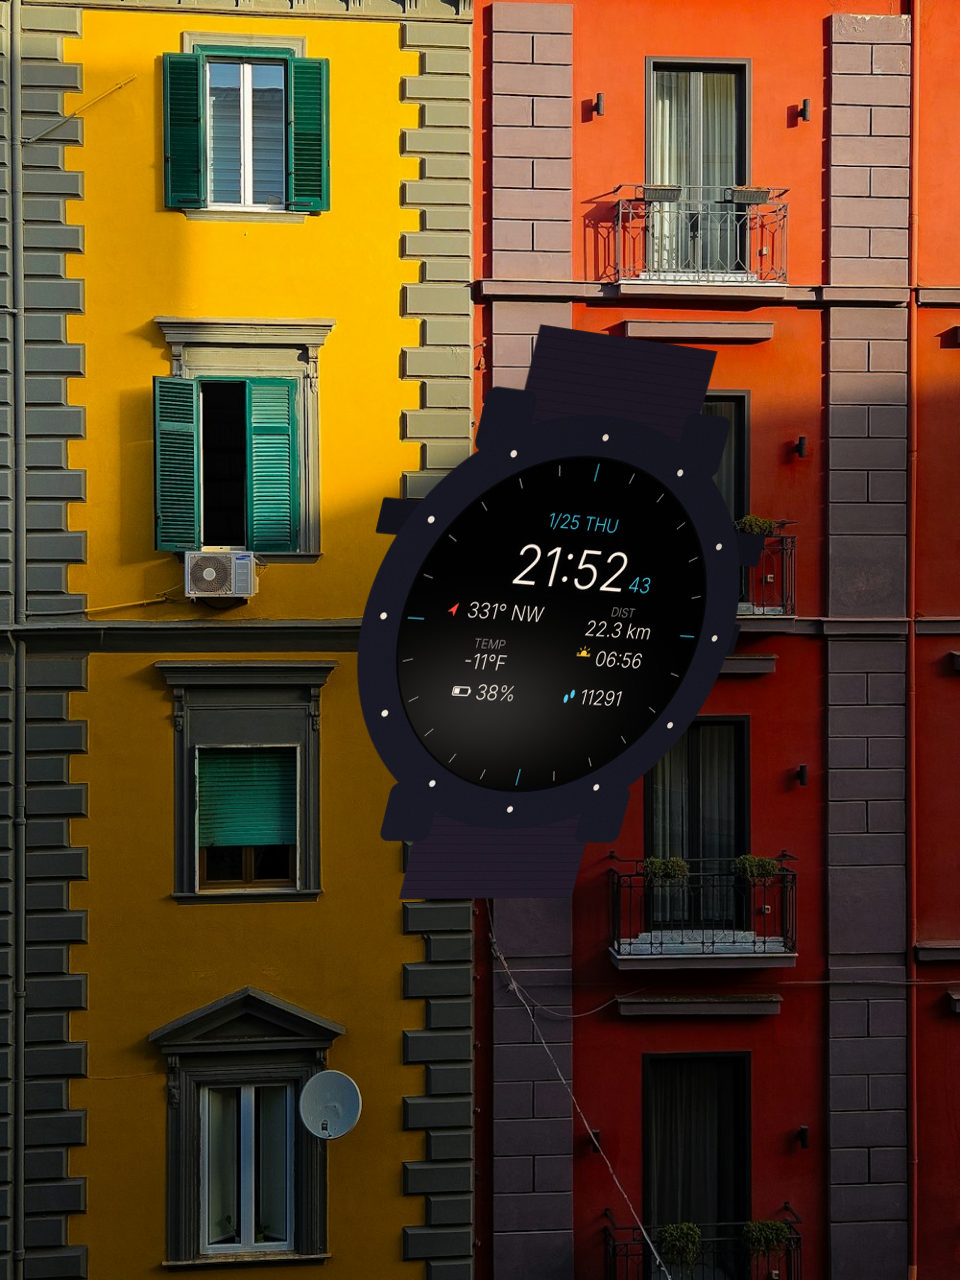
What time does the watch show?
21:52:43
